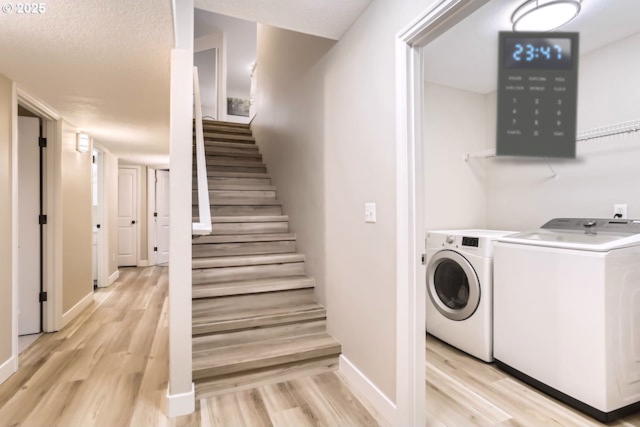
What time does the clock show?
23:47
